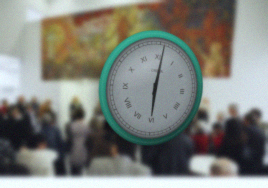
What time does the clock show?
6:01
